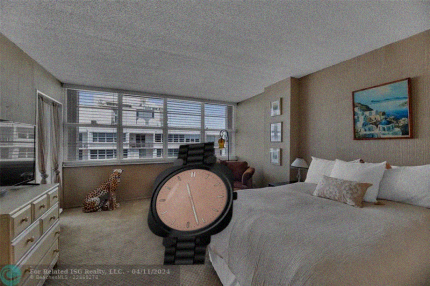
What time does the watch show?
11:27
